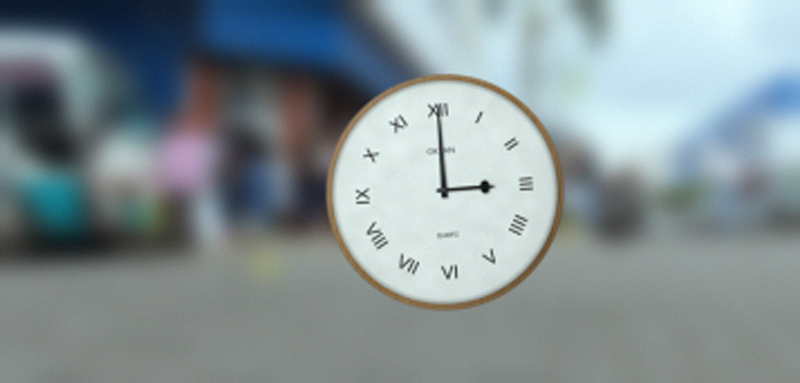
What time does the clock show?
3:00
